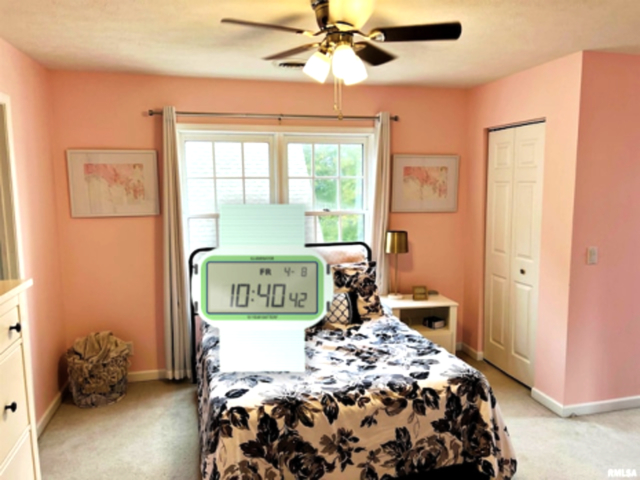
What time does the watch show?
10:40:42
